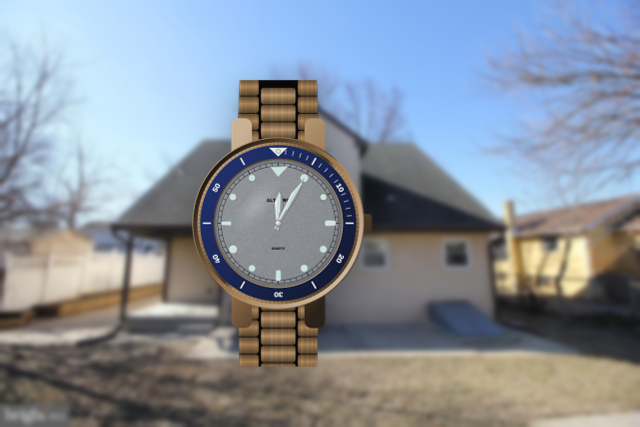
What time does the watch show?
12:05
